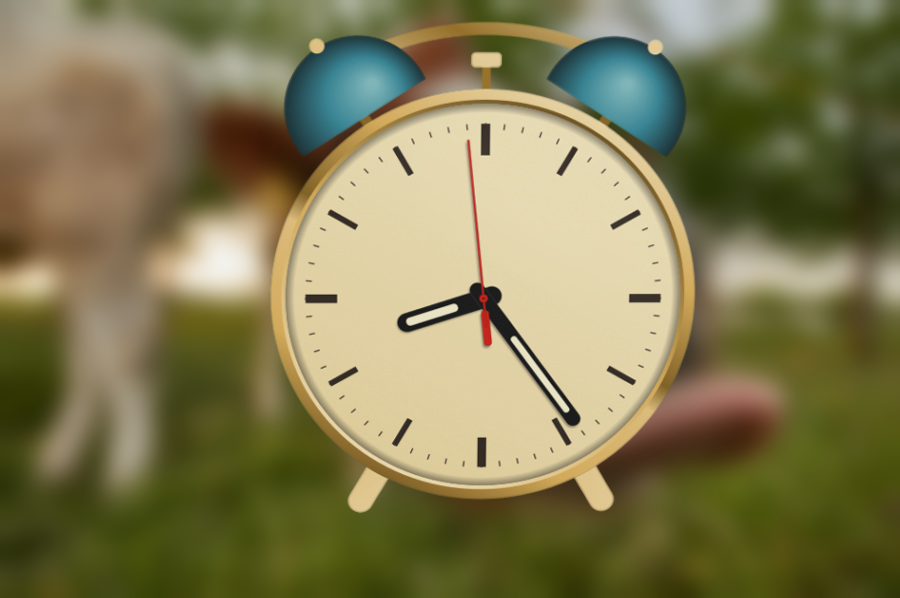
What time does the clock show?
8:23:59
